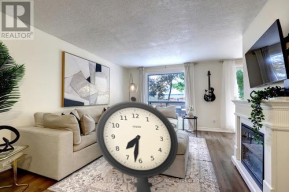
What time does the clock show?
7:32
